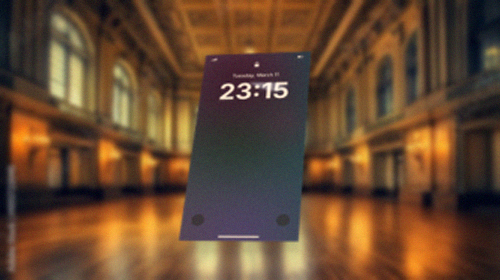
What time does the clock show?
23:15
